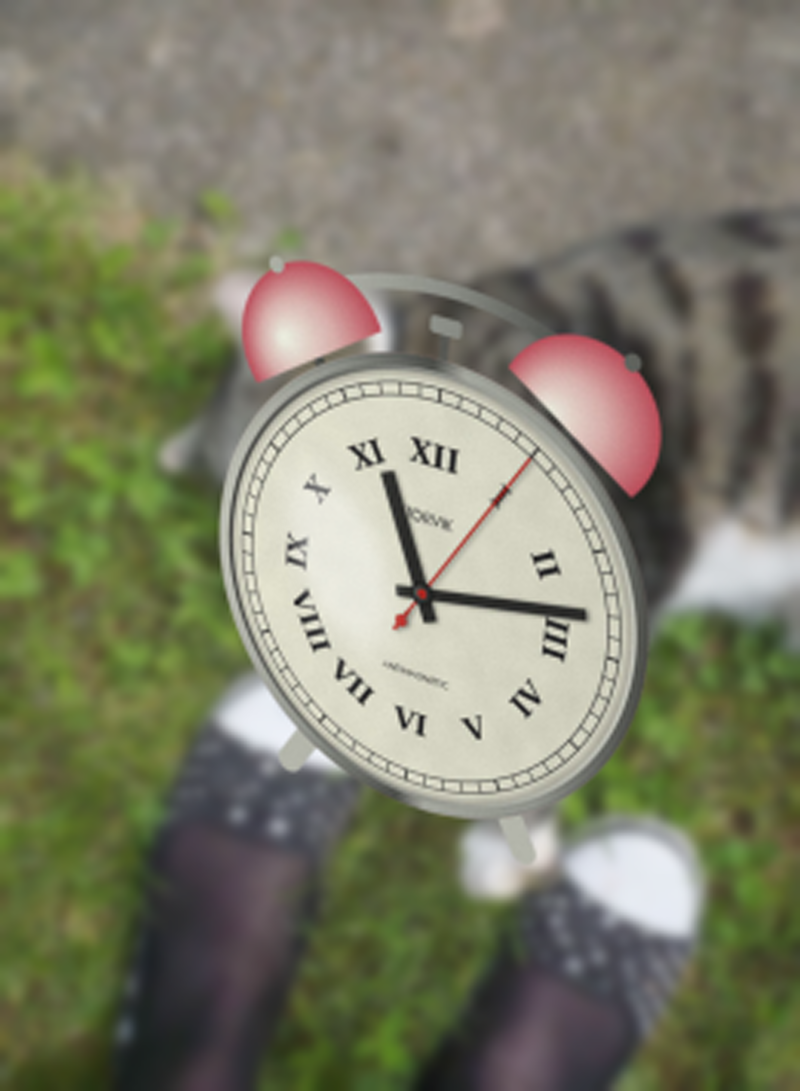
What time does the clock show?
11:13:05
